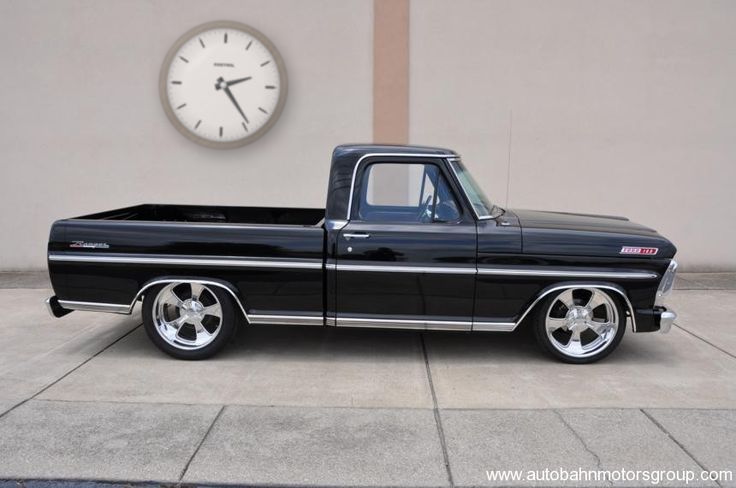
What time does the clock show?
2:24
